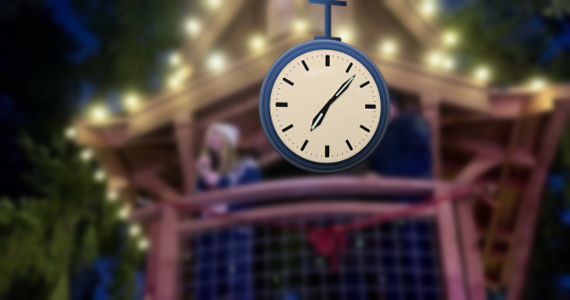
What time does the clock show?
7:07
